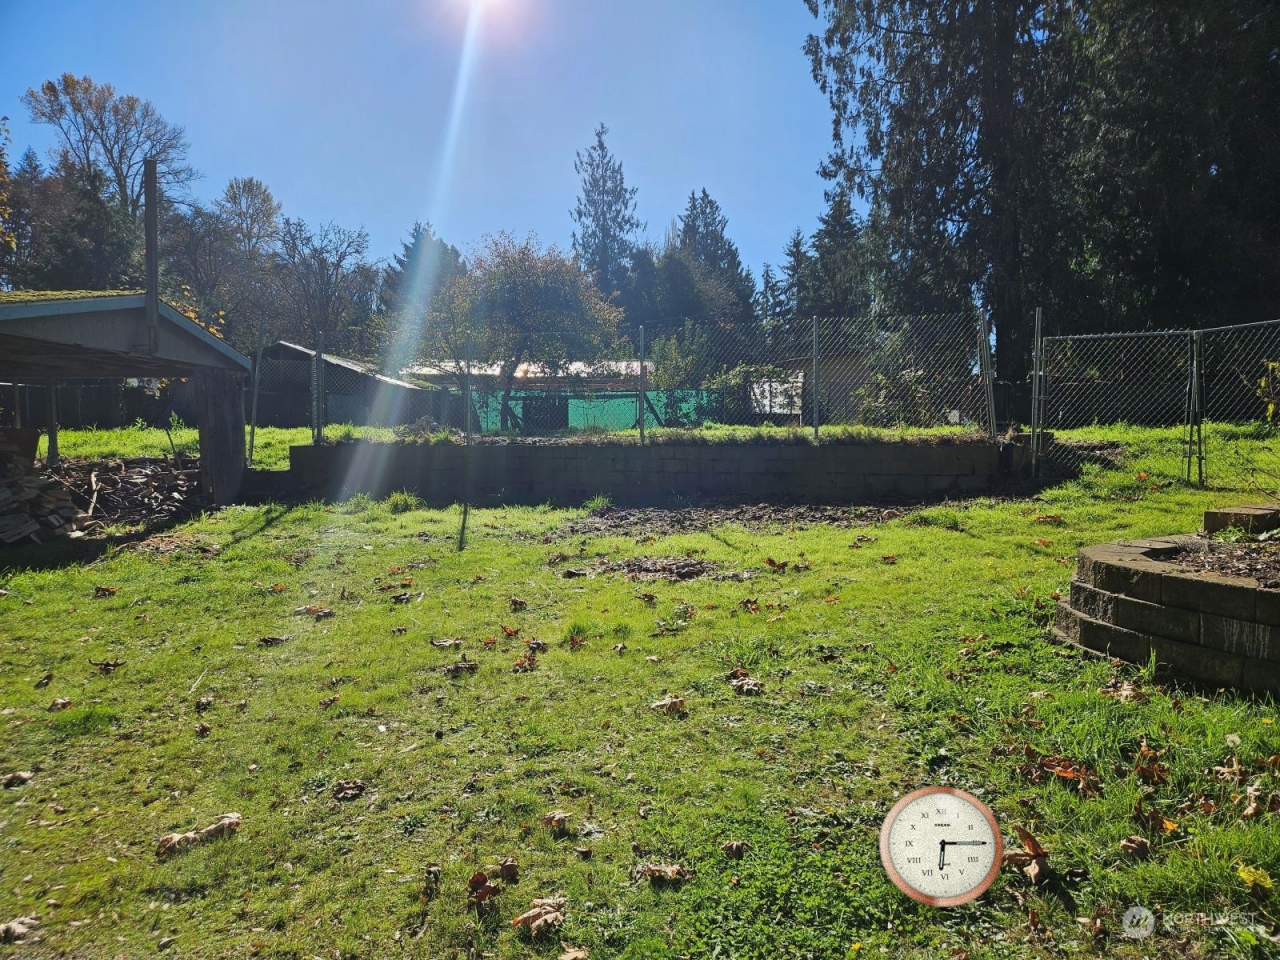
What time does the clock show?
6:15
